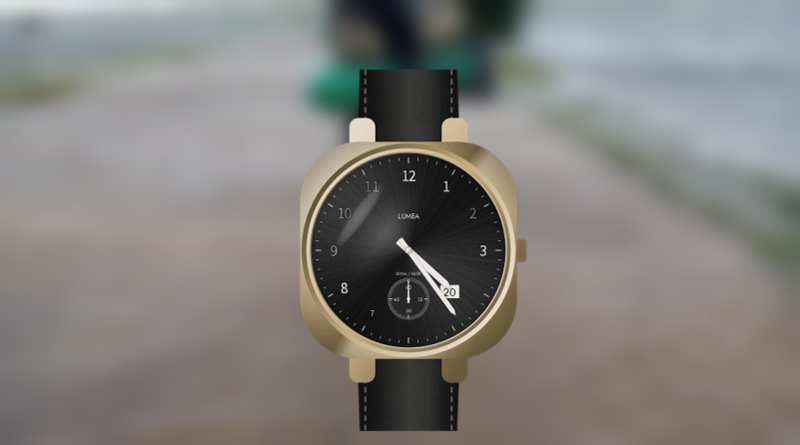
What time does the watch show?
4:24
